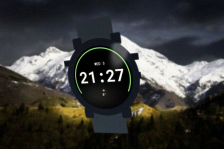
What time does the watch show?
21:27
